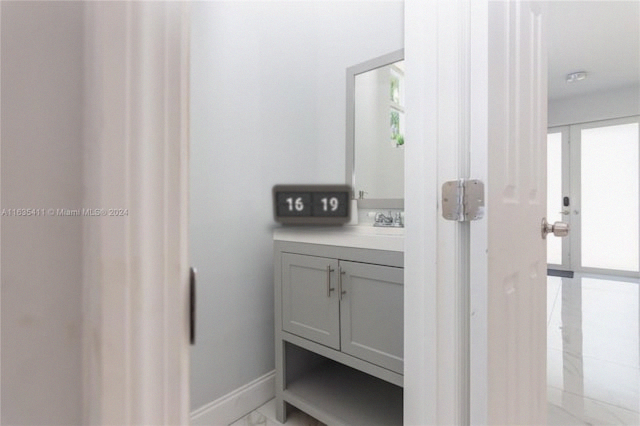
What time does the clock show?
16:19
